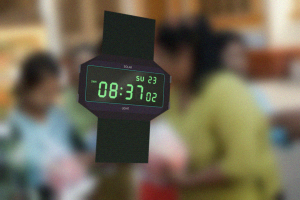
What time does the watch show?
8:37:02
